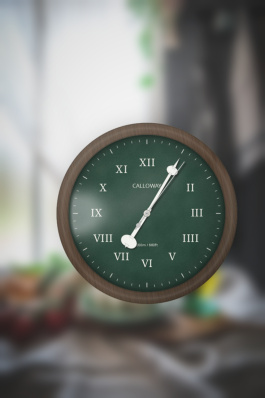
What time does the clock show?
7:05:06
